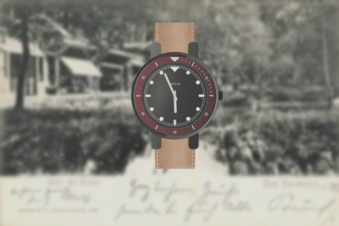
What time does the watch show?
5:56
